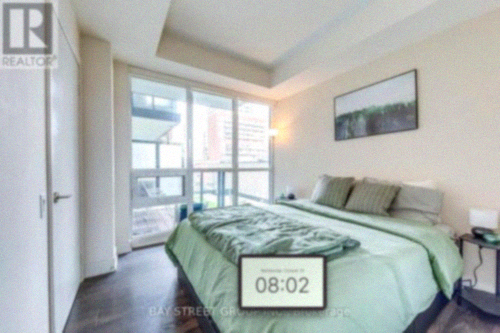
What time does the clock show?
8:02
